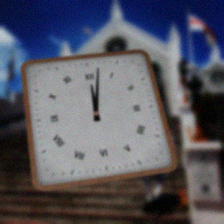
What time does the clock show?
12:02
